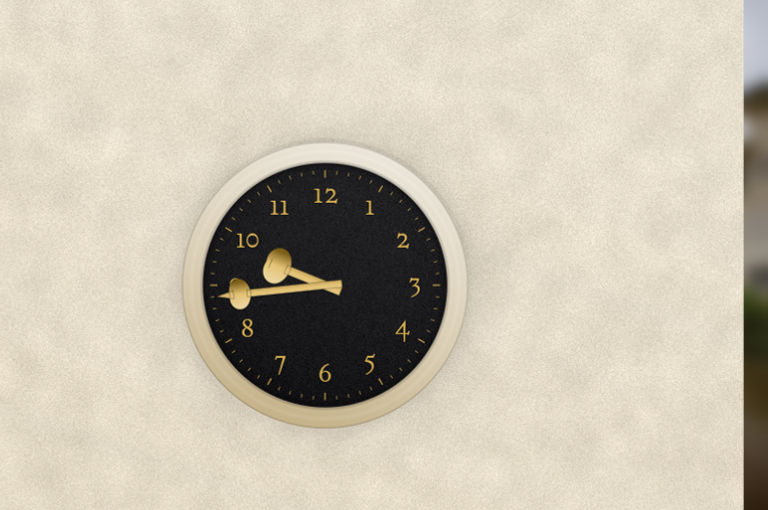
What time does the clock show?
9:44
